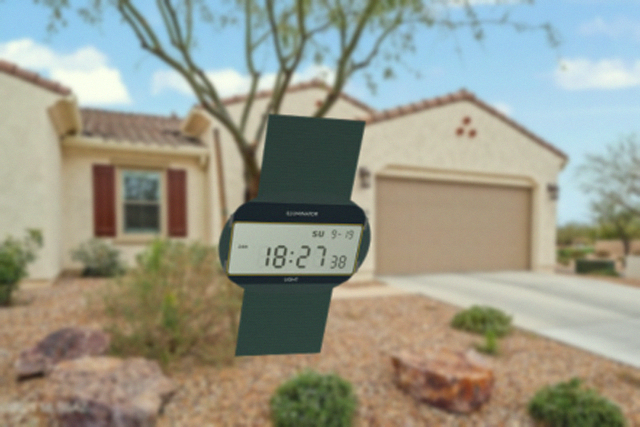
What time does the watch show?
18:27:38
